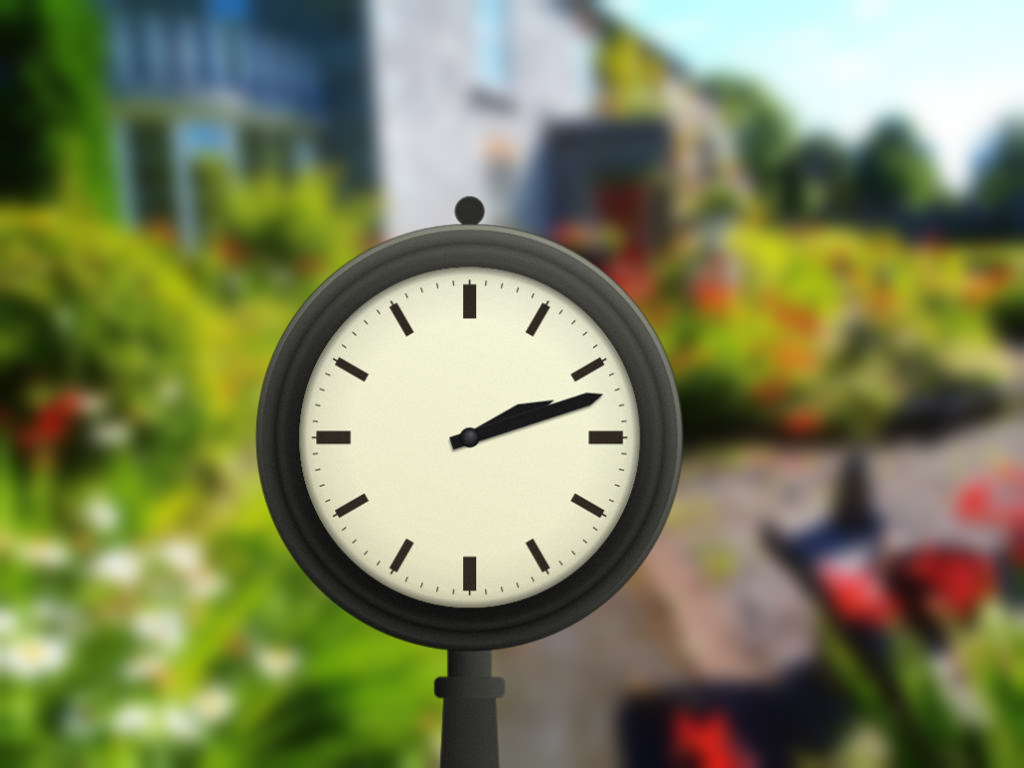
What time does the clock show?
2:12
